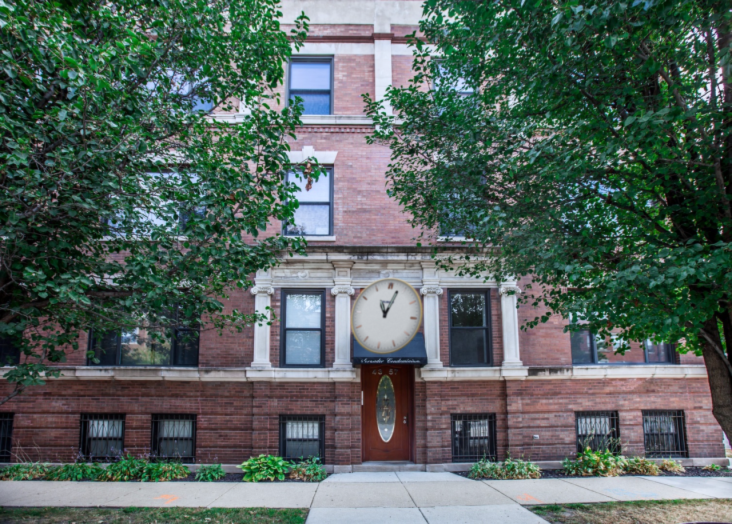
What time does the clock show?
11:03
